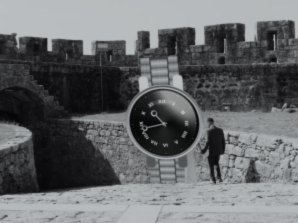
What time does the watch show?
10:43
